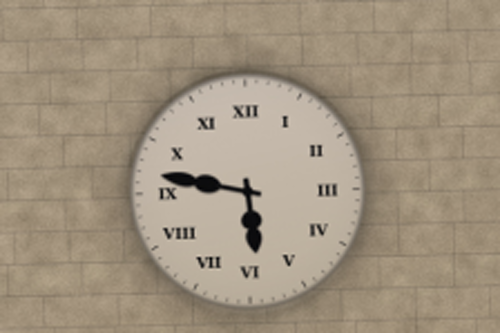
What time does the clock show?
5:47
